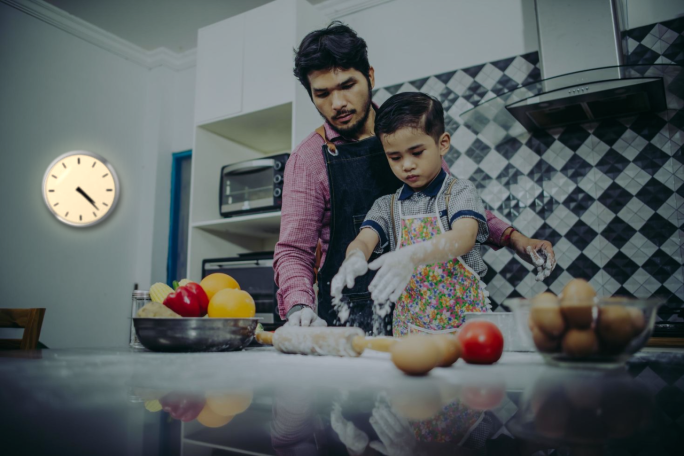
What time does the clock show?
4:23
